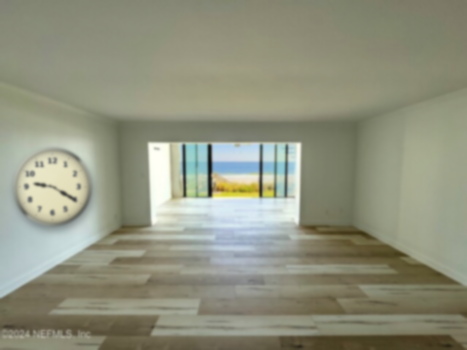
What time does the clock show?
9:20
